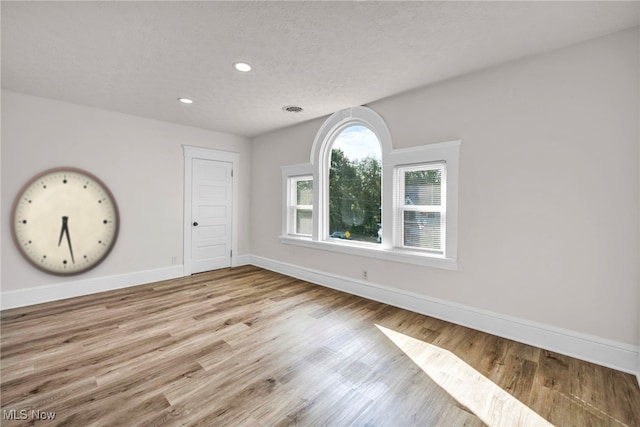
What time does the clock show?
6:28
